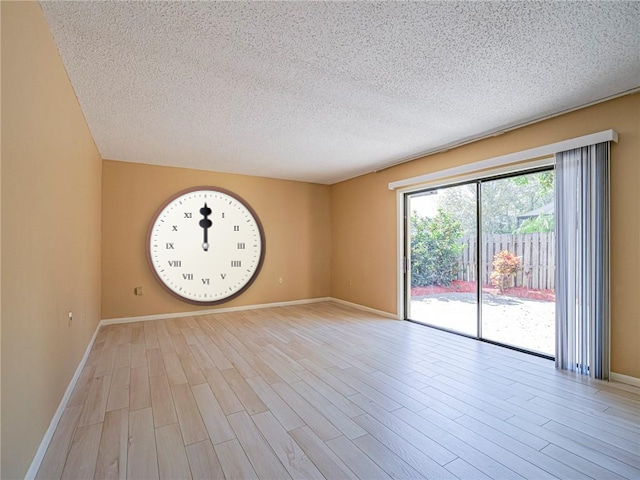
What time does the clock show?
12:00
